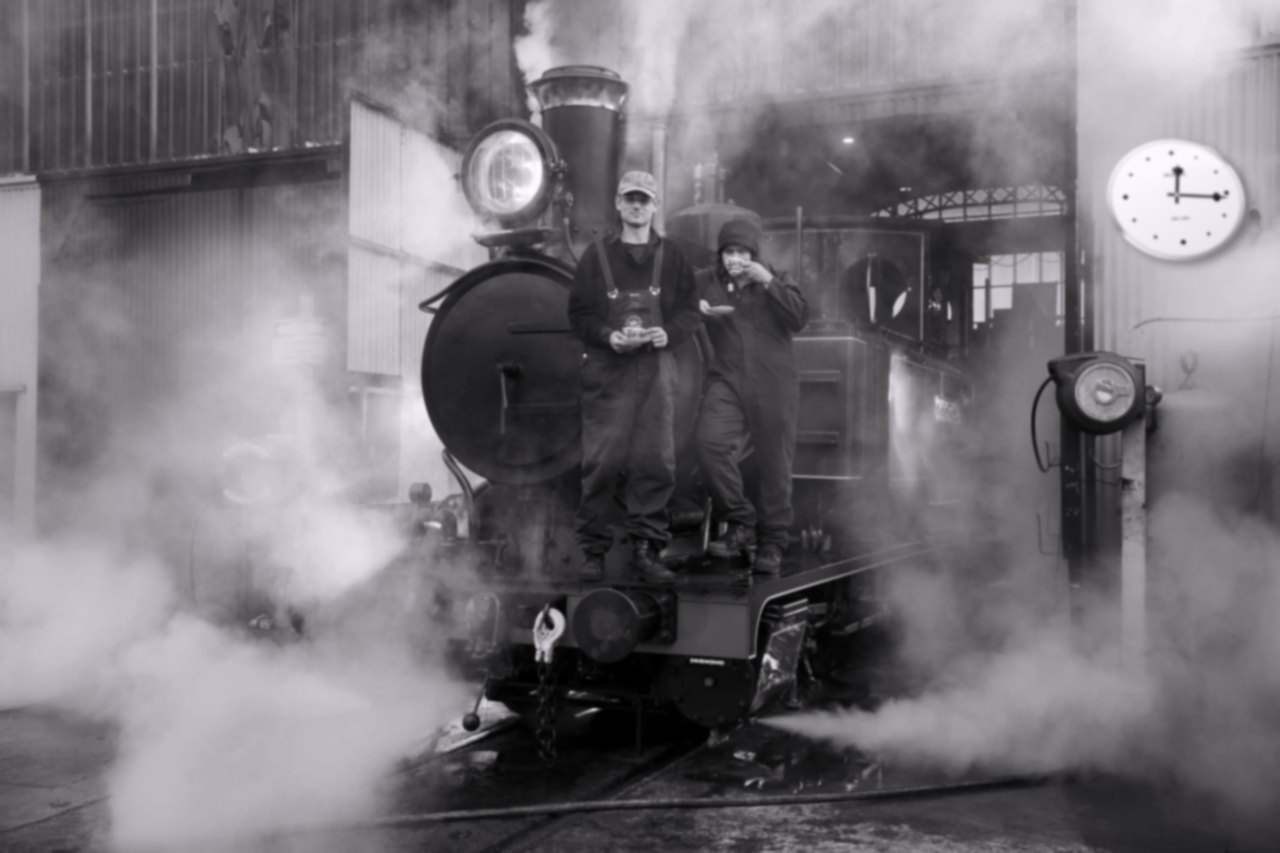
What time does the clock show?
12:16
